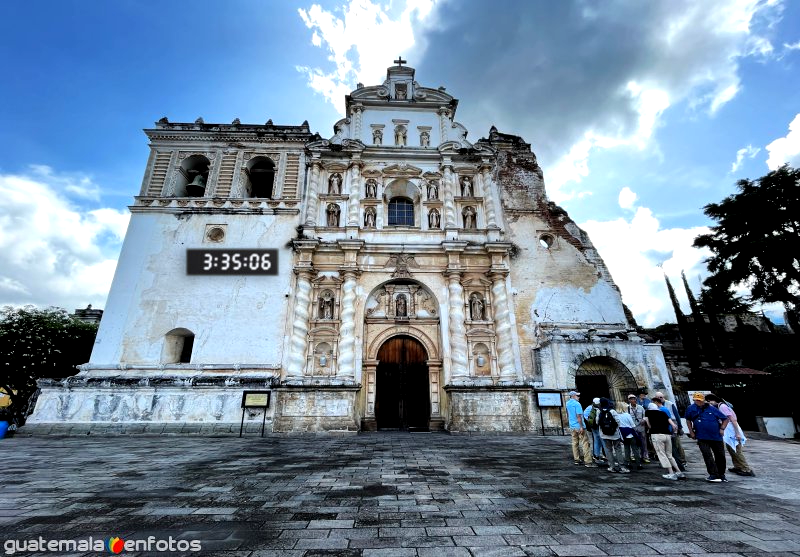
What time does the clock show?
3:35:06
